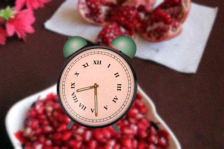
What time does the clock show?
8:29
